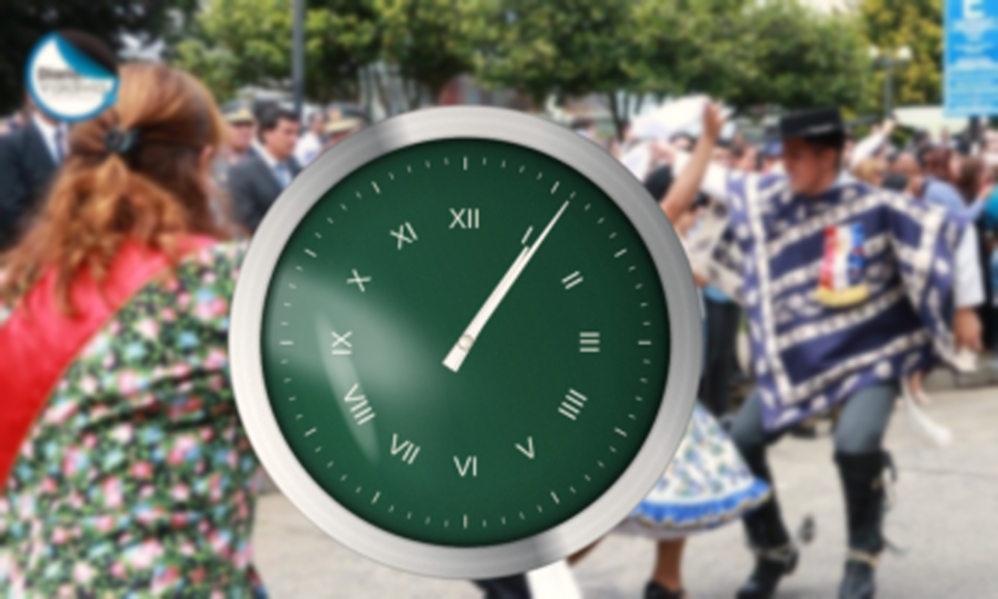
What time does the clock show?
1:06
